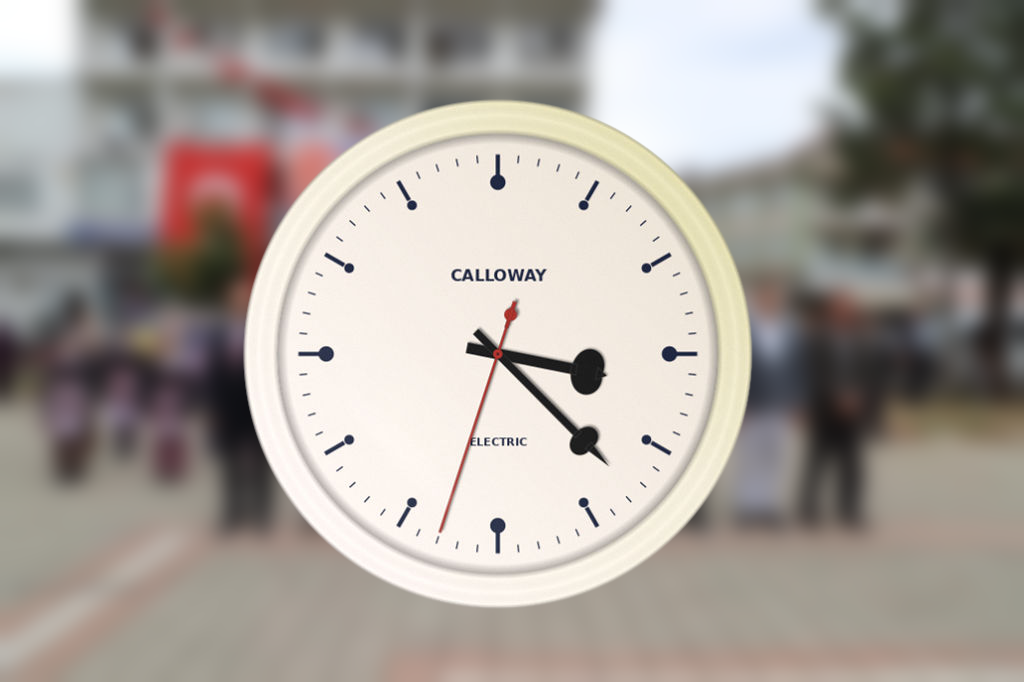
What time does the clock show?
3:22:33
